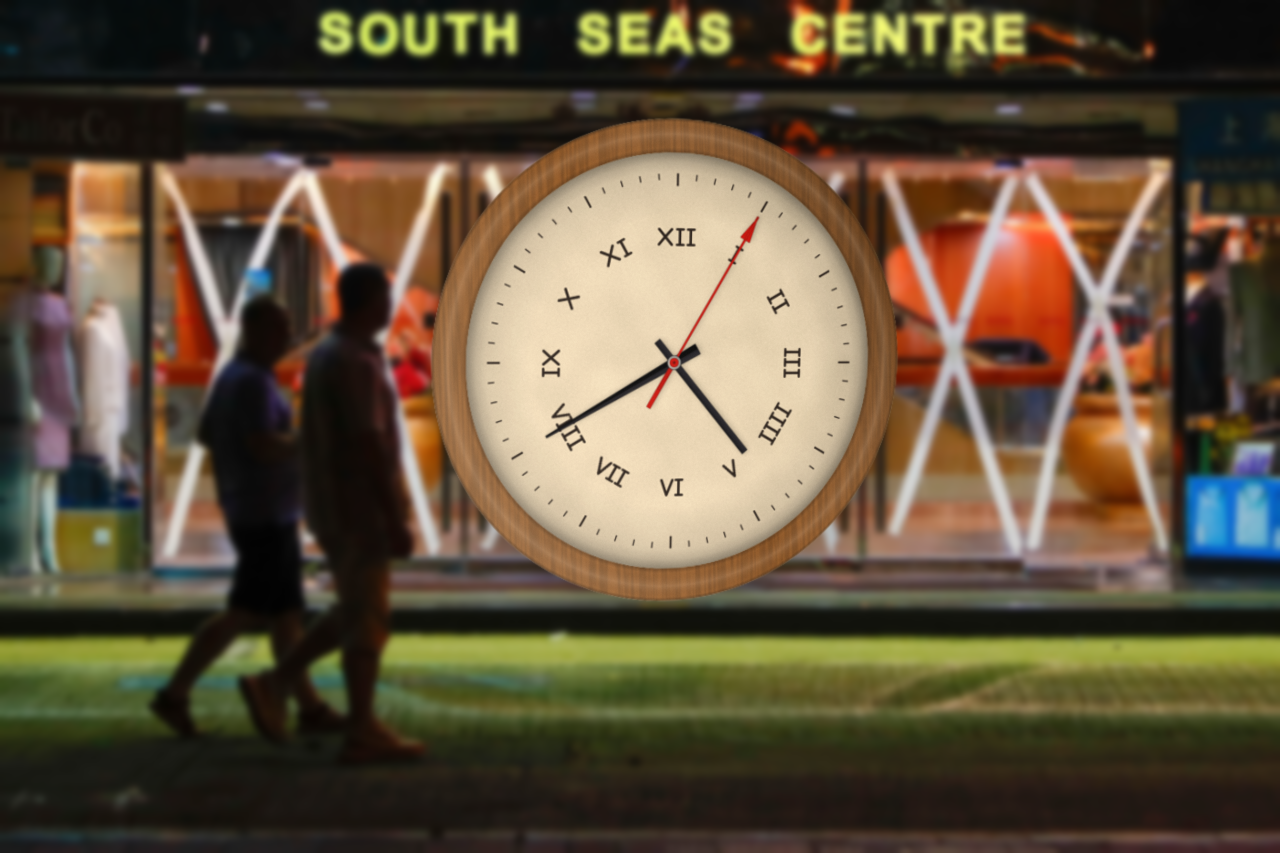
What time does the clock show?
4:40:05
